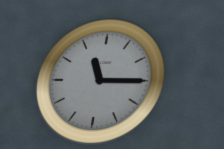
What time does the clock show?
11:15
